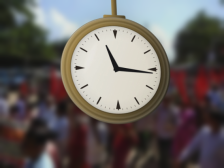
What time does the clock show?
11:16
